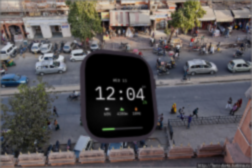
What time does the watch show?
12:04
